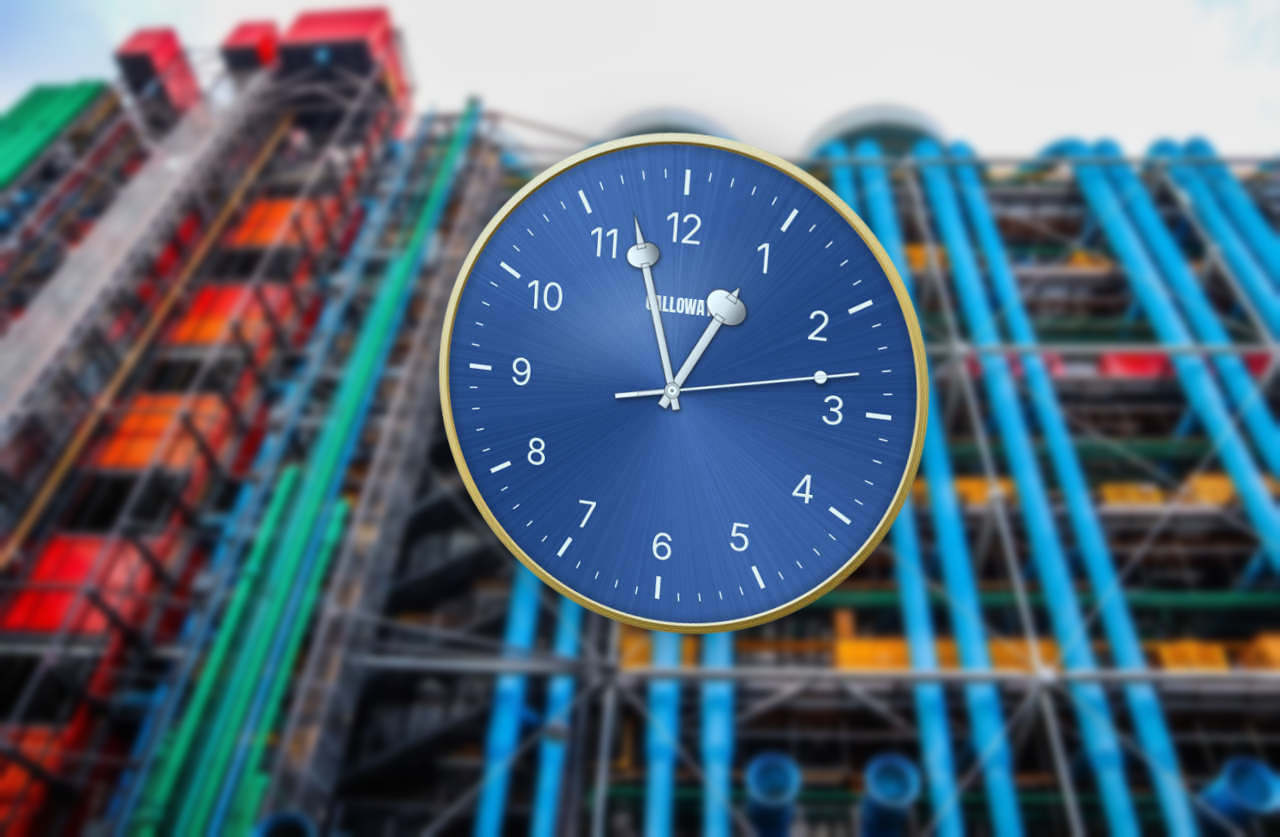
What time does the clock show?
12:57:13
